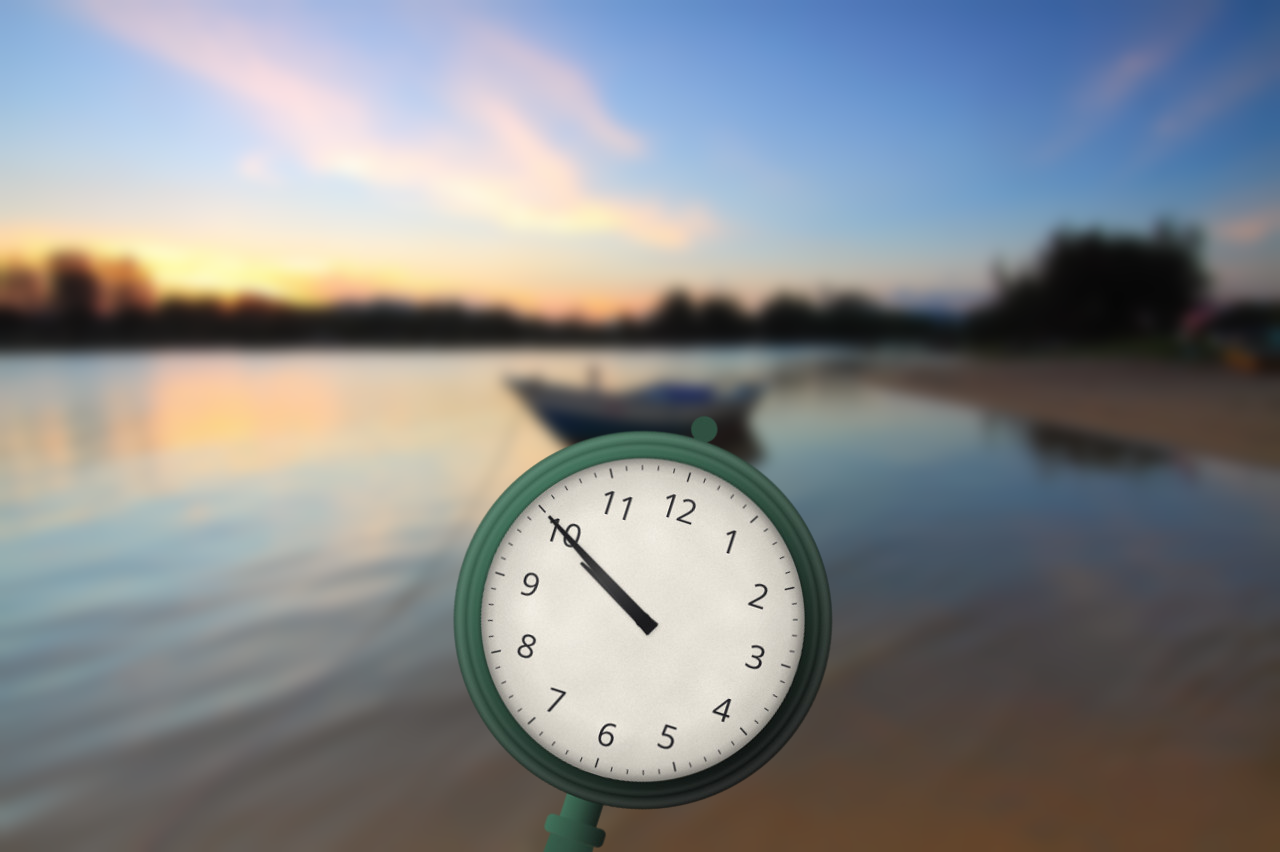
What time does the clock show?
9:50
